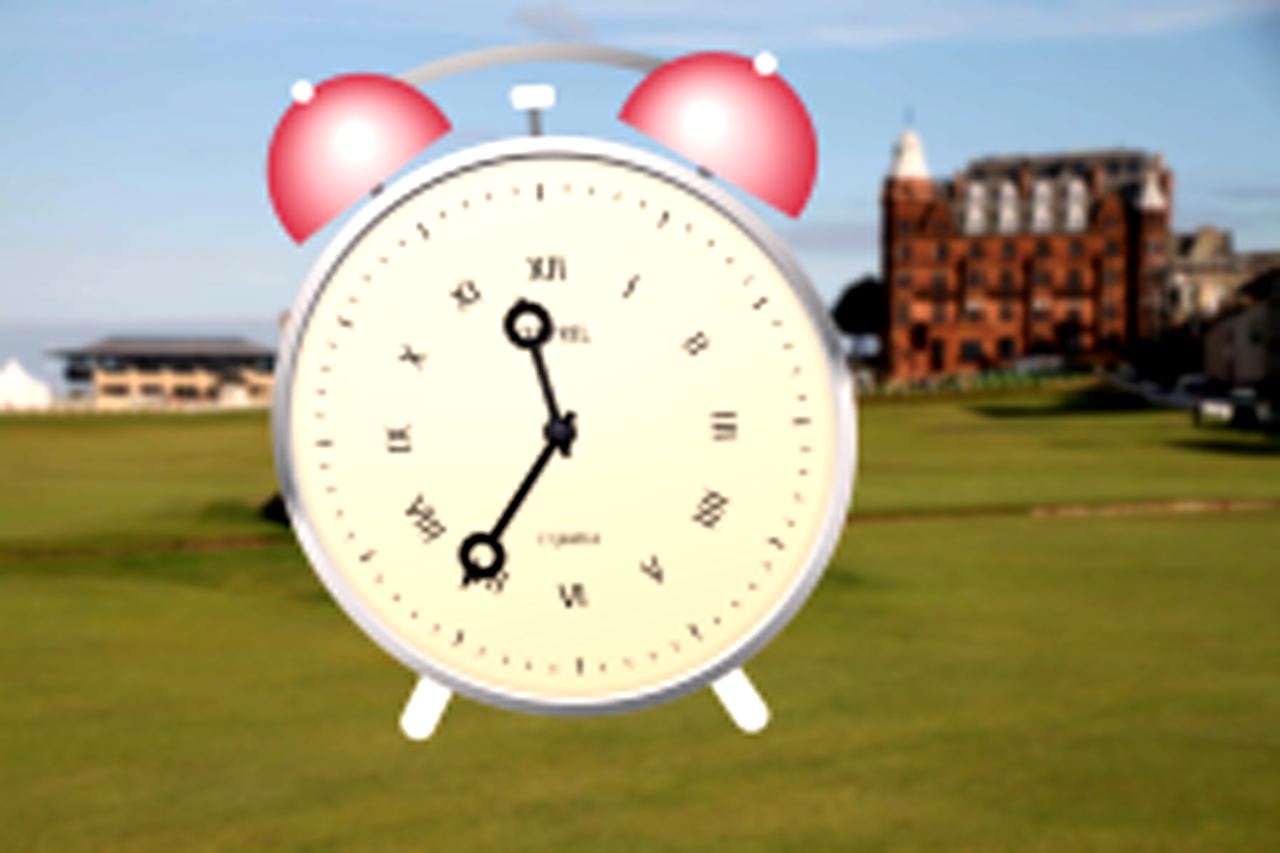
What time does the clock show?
11:36
